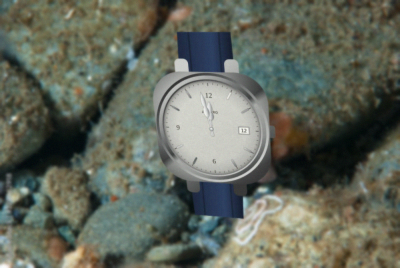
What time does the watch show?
11:58
